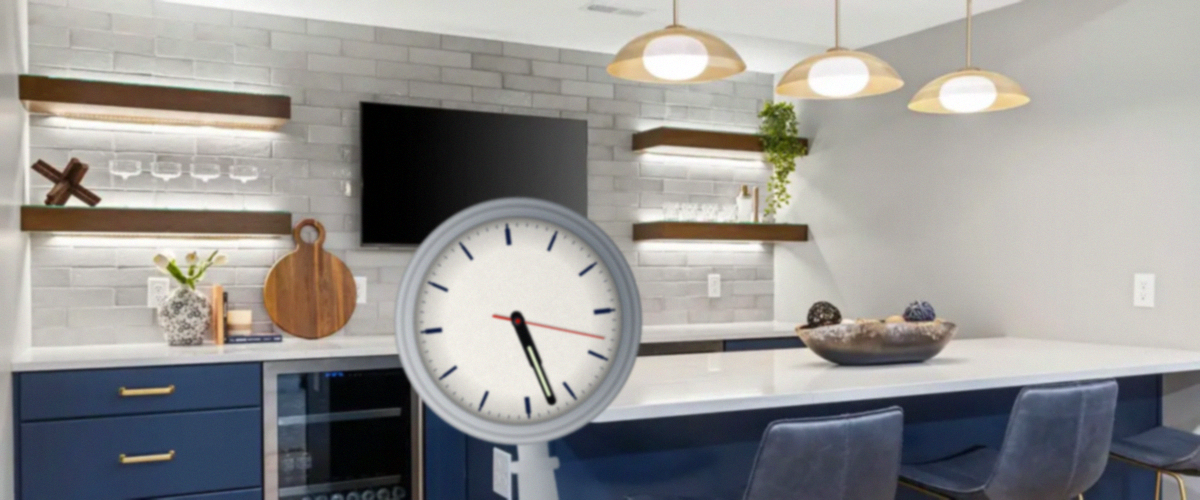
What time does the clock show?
5:27:18
